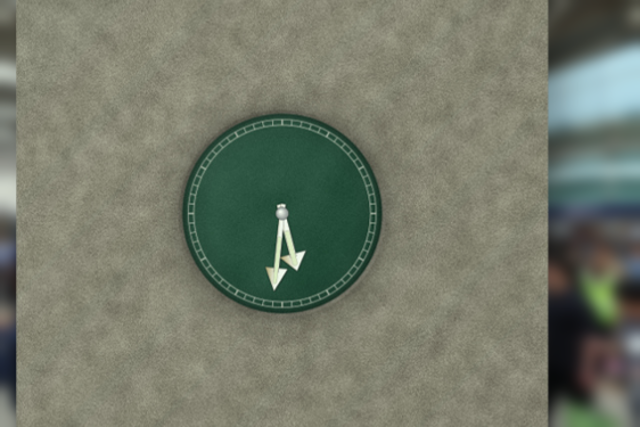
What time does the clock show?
5:31
